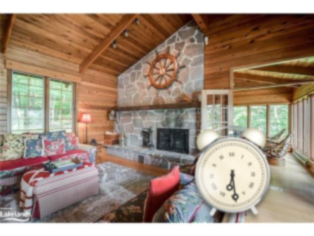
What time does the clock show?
6:29
